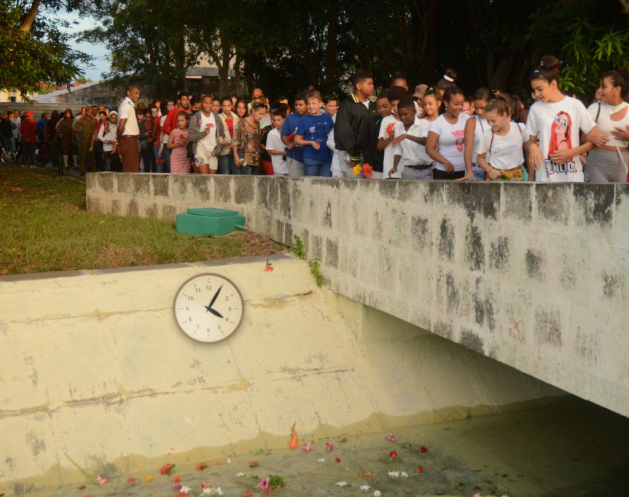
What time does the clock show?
4:05
